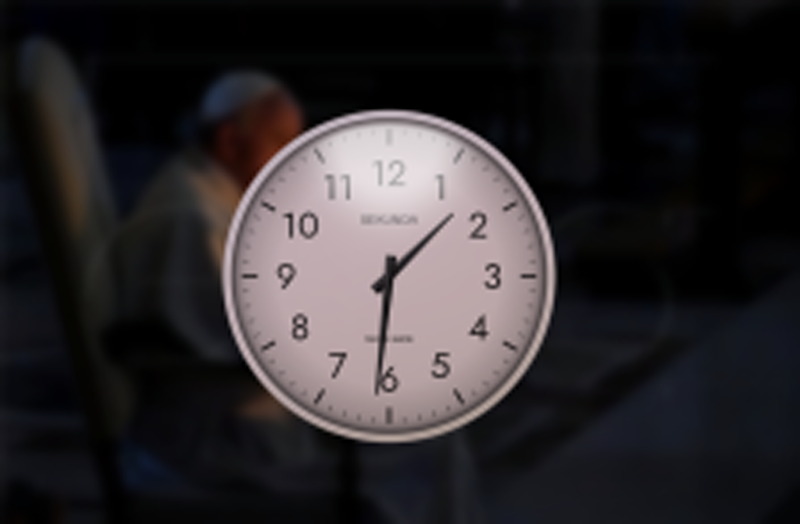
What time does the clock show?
1:31
